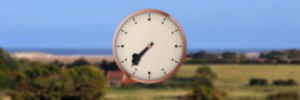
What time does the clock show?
7:37
